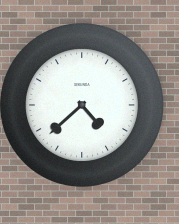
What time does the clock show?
4:38
